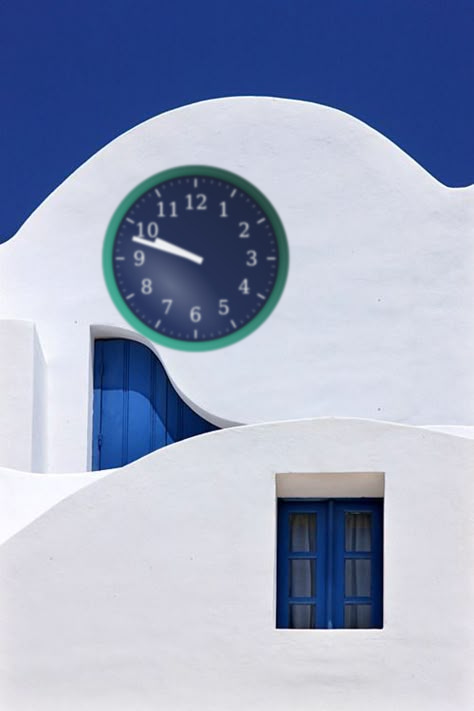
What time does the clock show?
9:48
